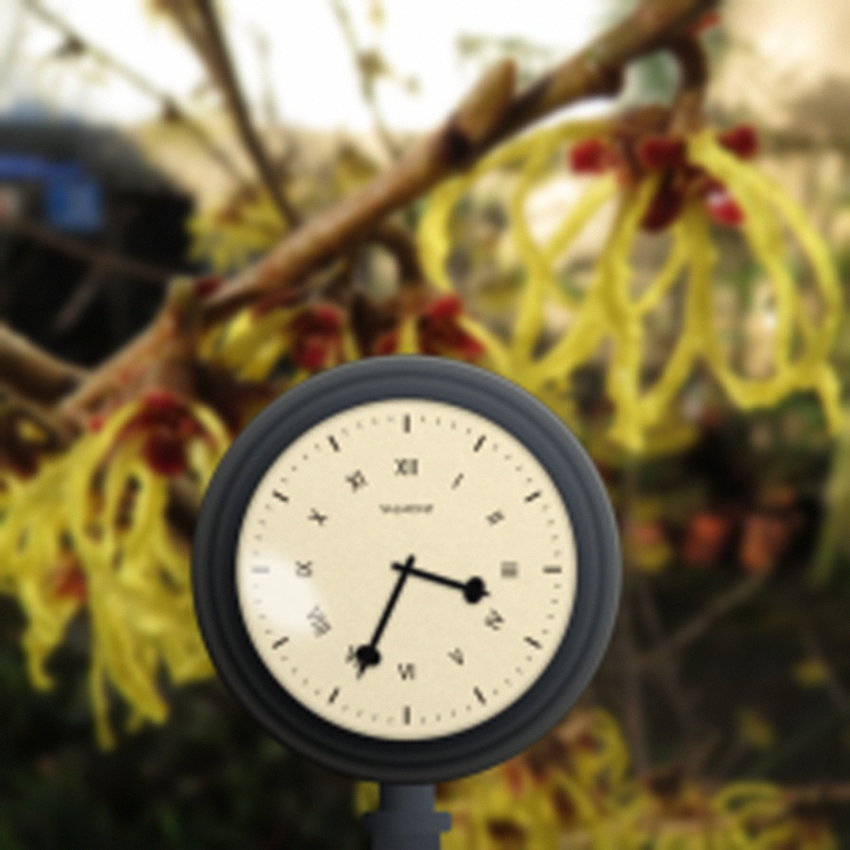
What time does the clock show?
3:34
